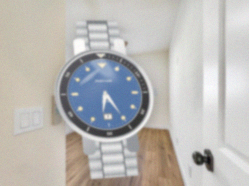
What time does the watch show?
6:25
